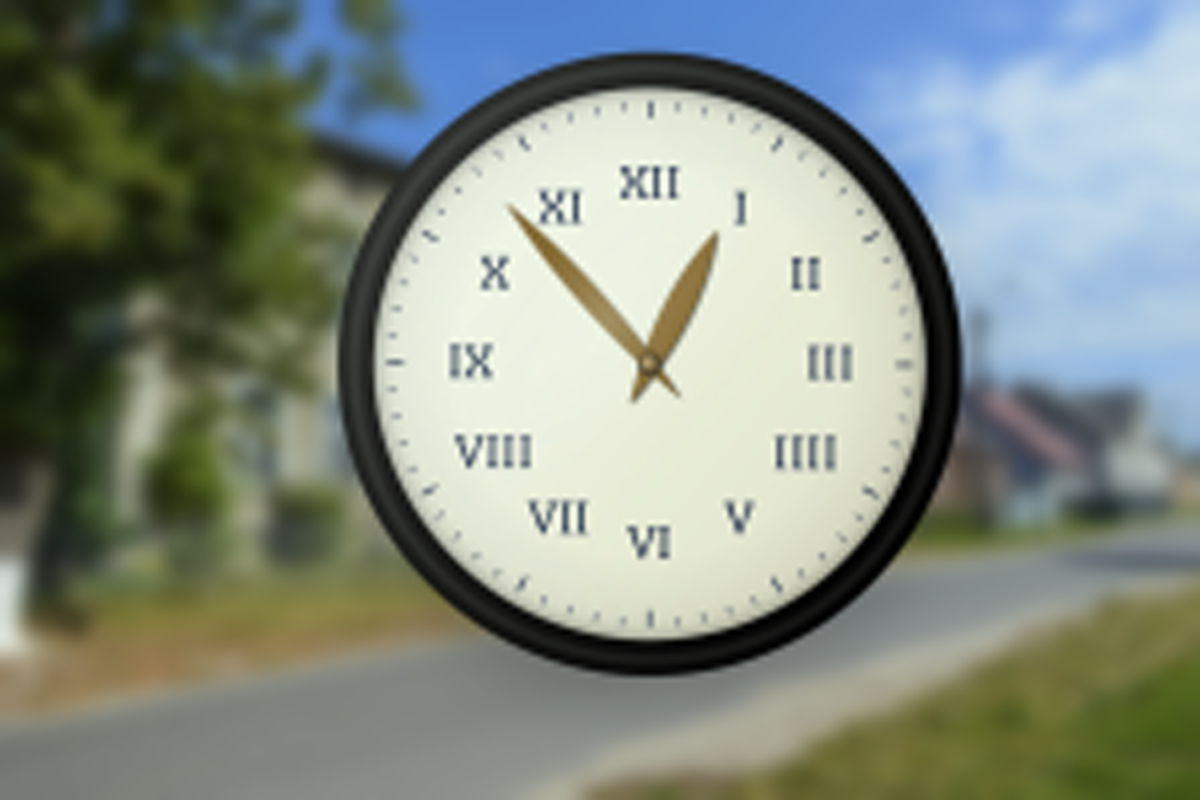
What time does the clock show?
12:53
